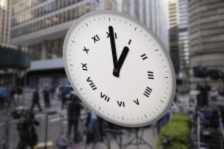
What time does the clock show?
1:00
